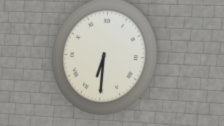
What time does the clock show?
6:30
